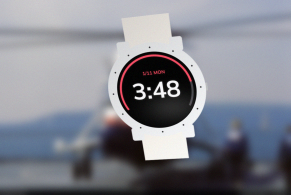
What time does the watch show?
3:48
